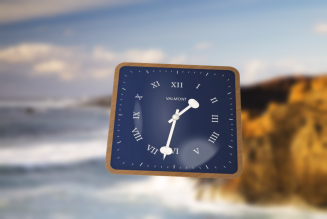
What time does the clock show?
1:32
